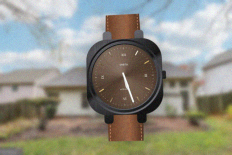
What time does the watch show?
5:27
